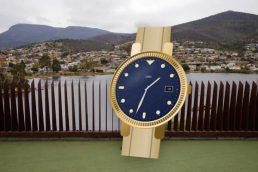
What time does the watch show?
1:33
